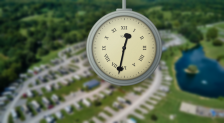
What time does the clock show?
12:32
